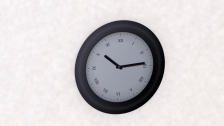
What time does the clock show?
10:14
